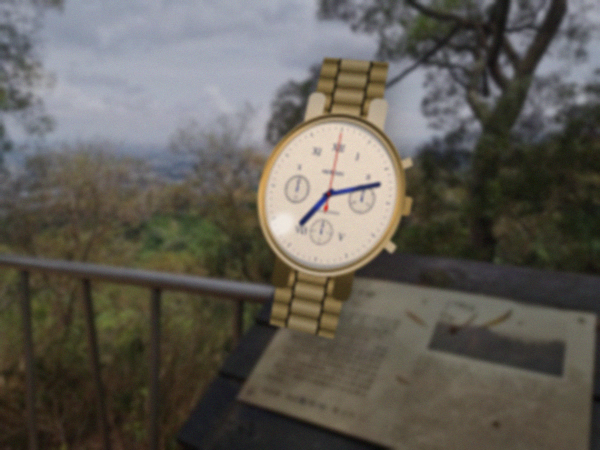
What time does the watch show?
7:12
